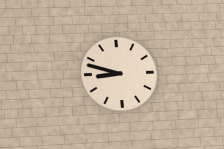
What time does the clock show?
8:48
